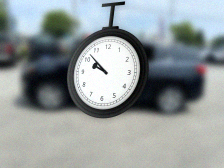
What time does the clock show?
9:52
